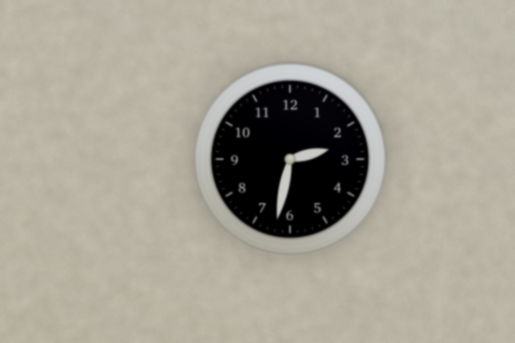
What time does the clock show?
2:32
